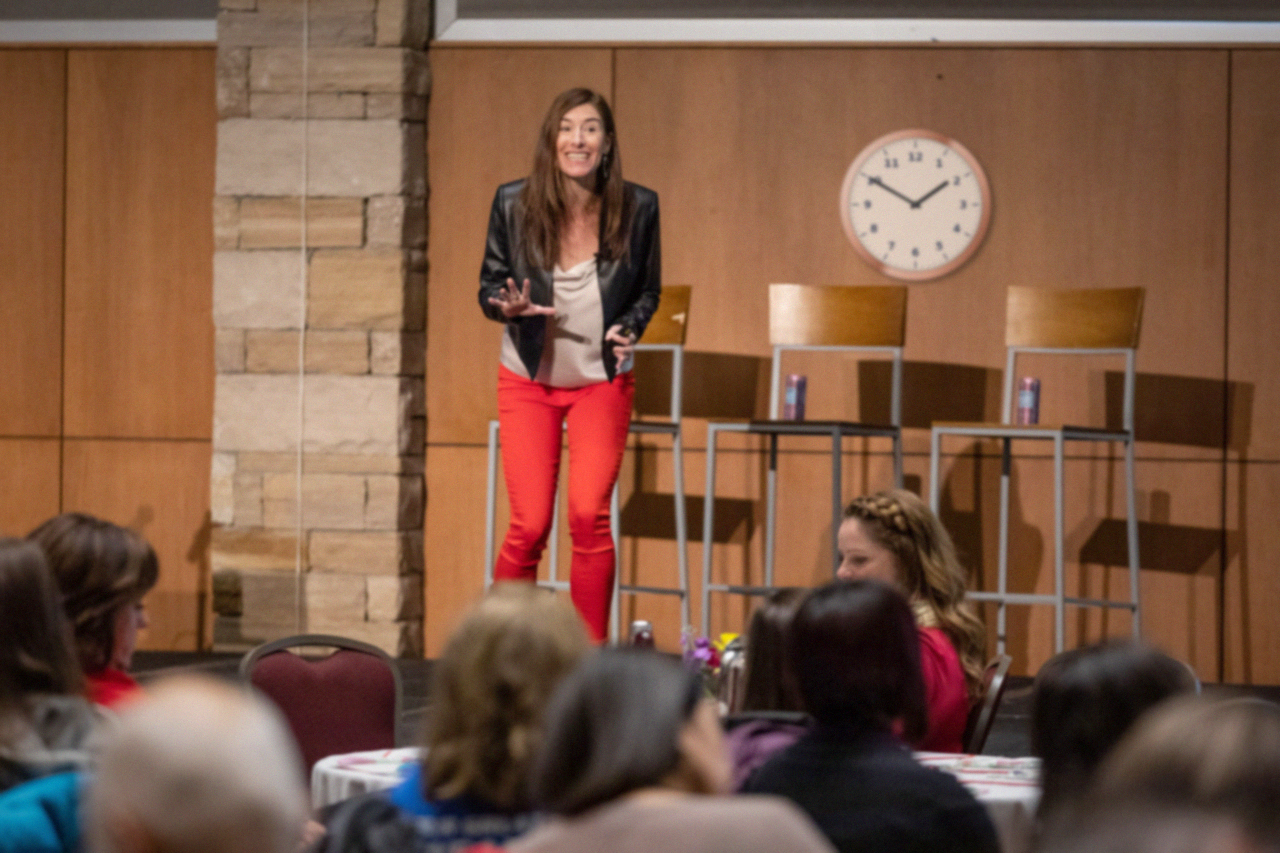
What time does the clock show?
1:50
